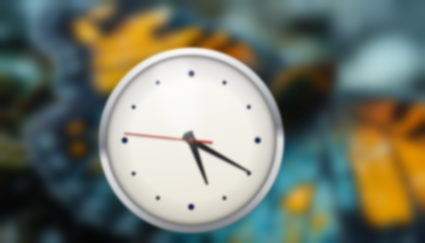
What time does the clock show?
5:19:46
